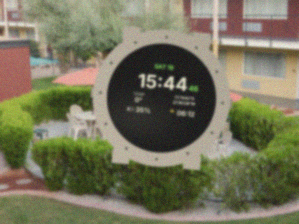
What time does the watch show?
15:44
